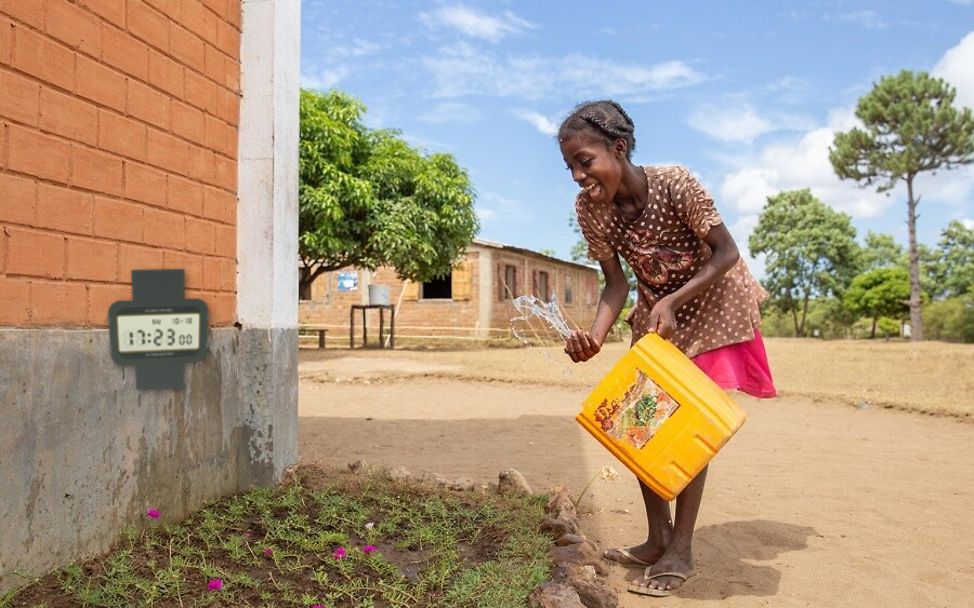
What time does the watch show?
17:23:00
